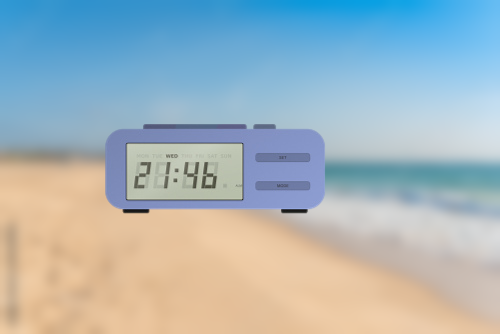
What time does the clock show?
21:46
